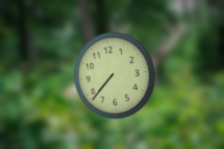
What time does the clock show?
7:38
